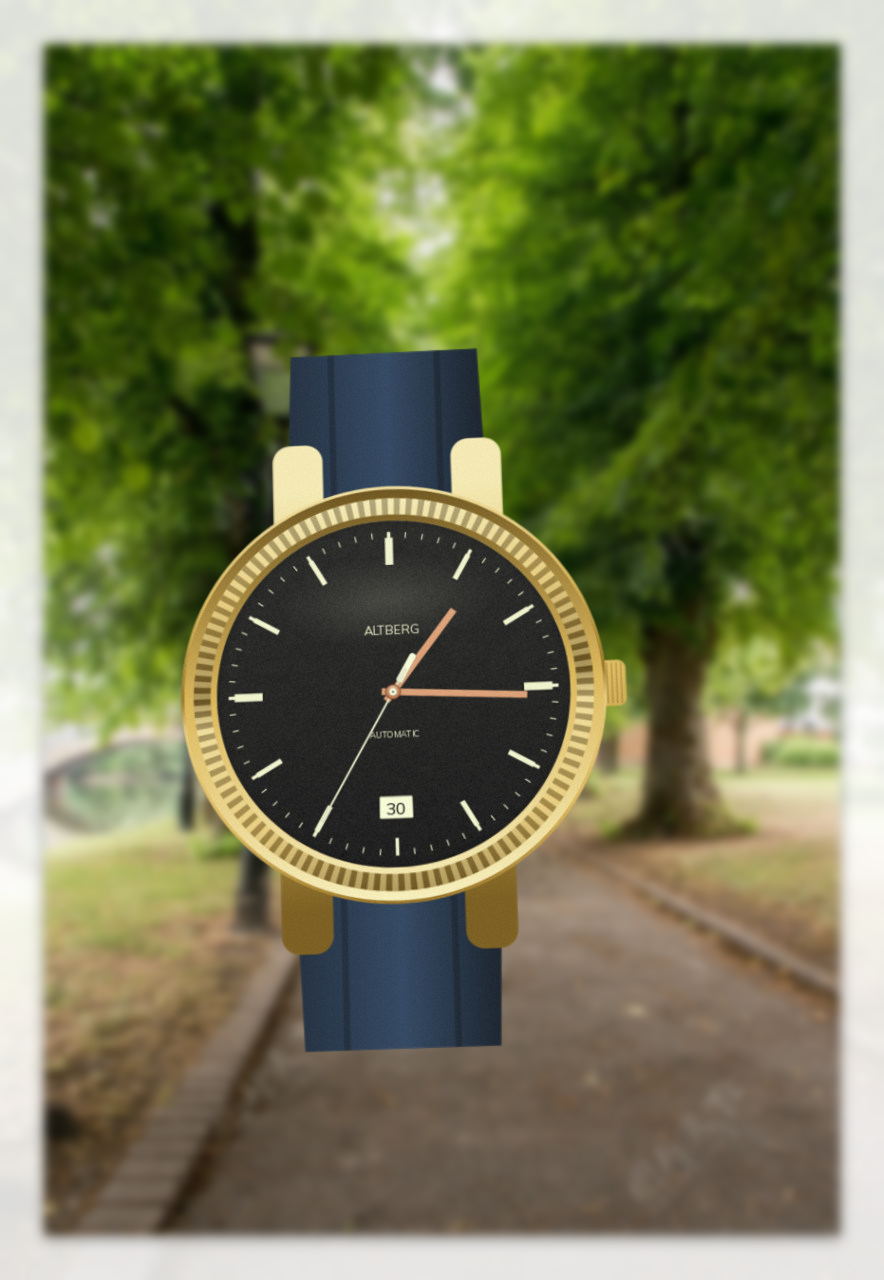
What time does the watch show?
1:15:35
